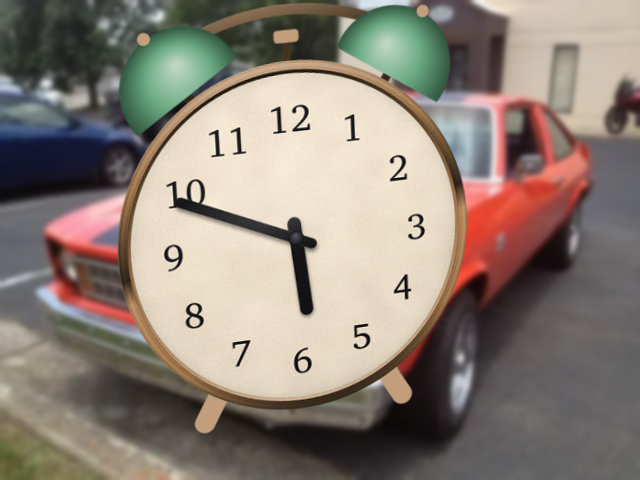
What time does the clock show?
5:49
